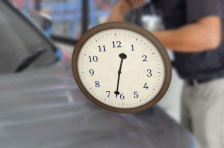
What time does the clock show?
12:32
